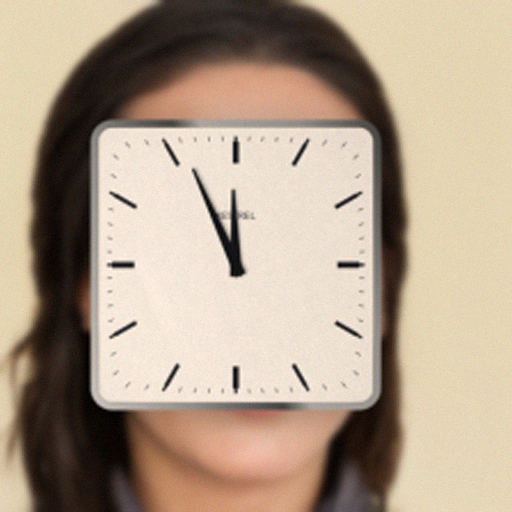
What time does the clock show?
11:56
